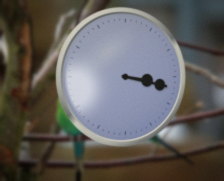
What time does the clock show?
3:17
